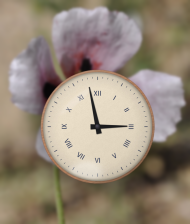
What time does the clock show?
2:58
